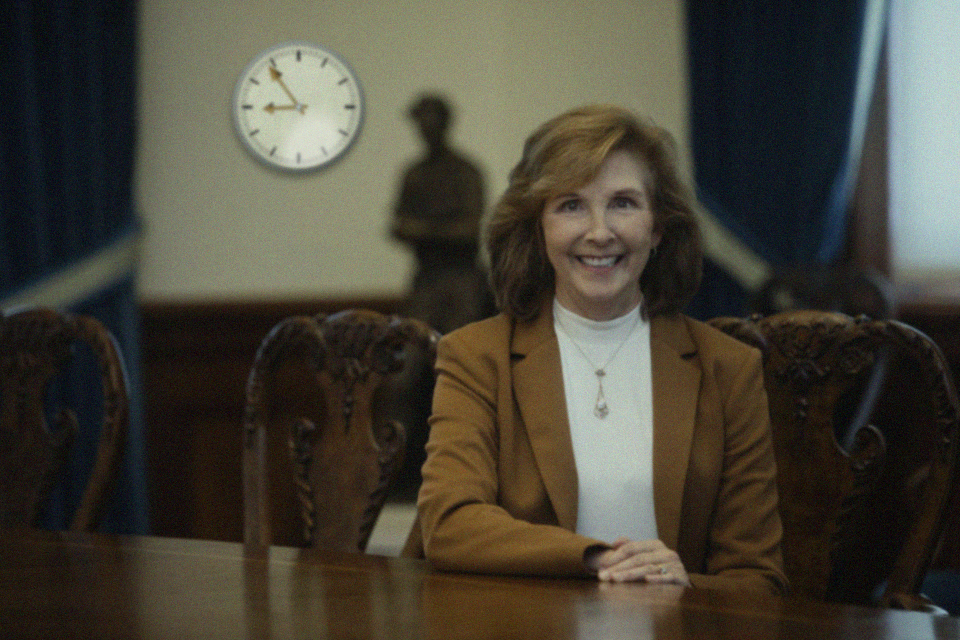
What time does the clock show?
8:54
